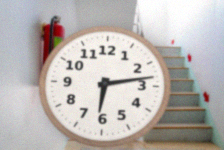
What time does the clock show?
6:13
